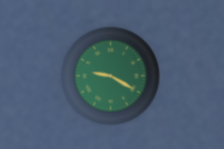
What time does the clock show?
9:20
